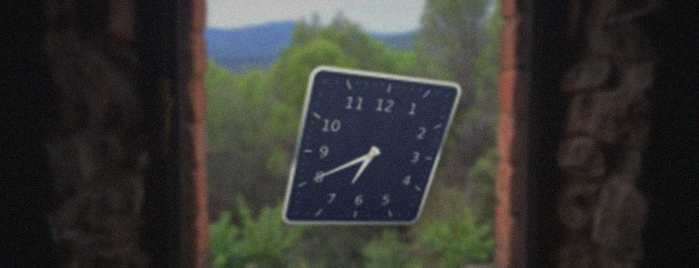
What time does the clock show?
6:40
